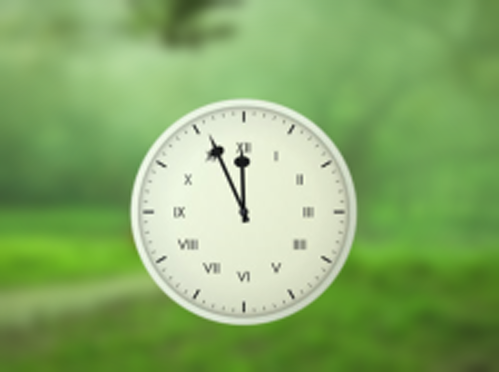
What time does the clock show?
11:56
